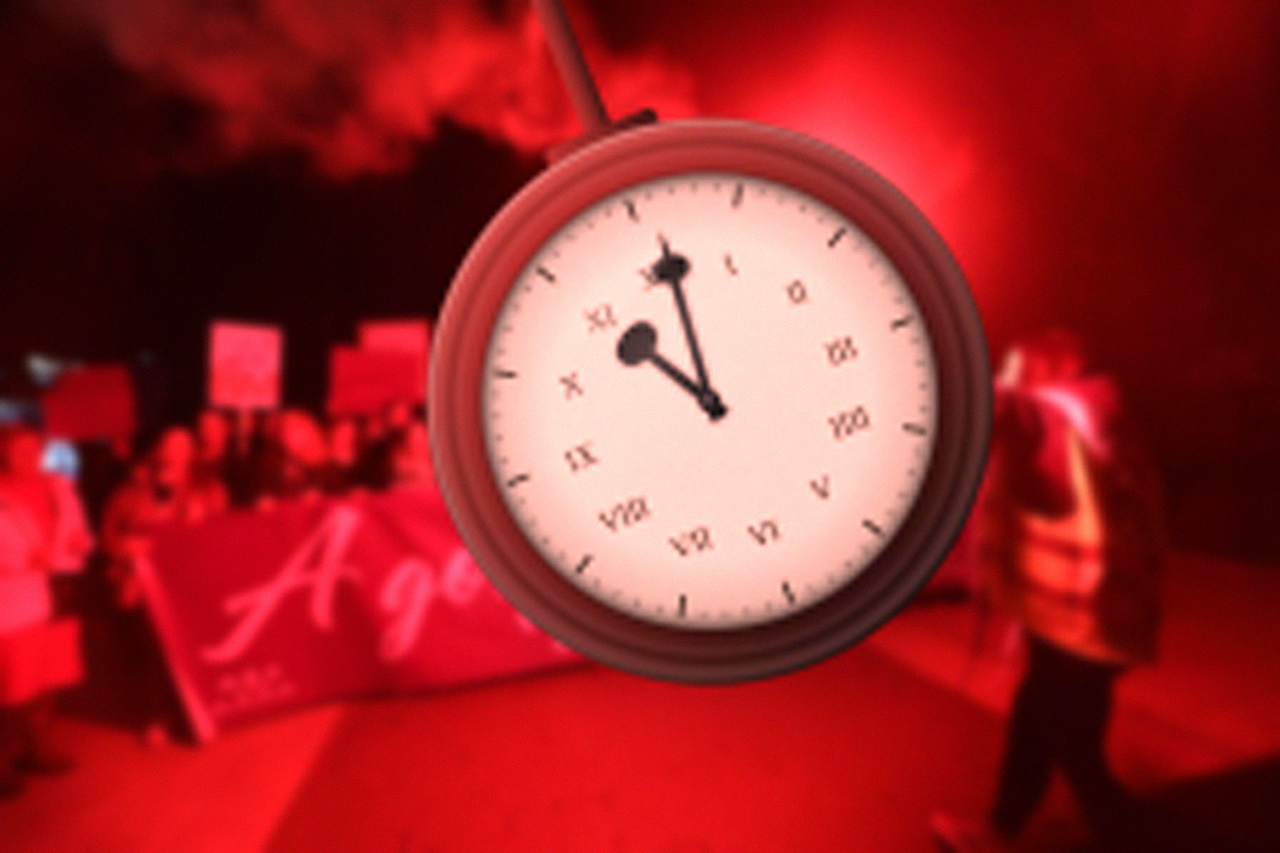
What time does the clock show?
11:01
